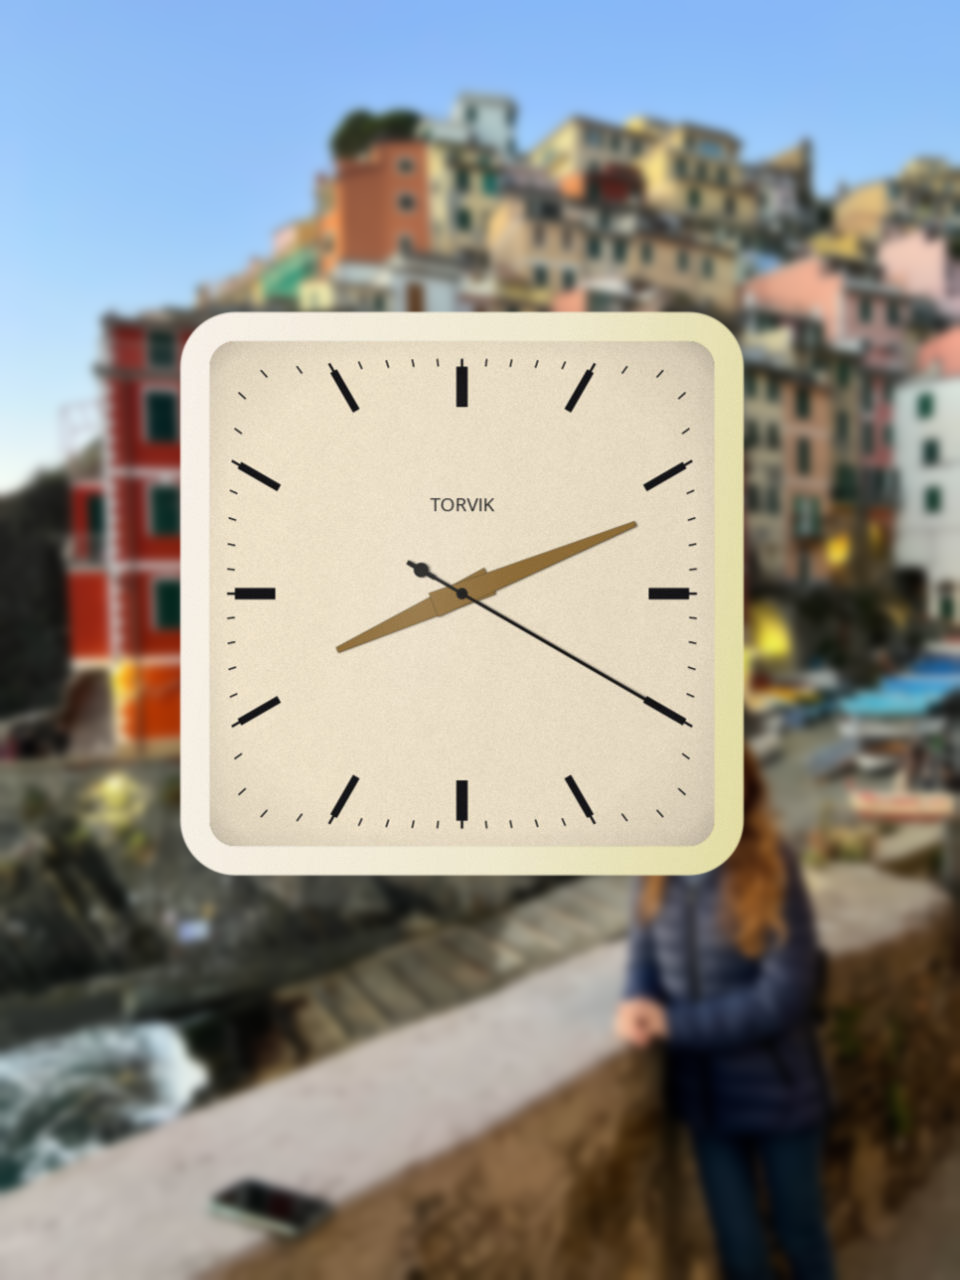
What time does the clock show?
8:11:20
